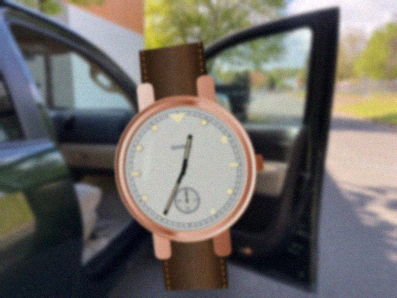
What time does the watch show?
12:35
